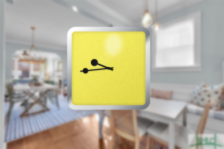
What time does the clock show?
9:44
